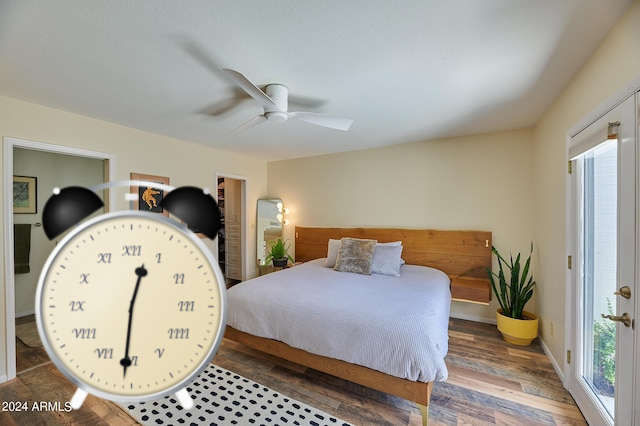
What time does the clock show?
12:31
